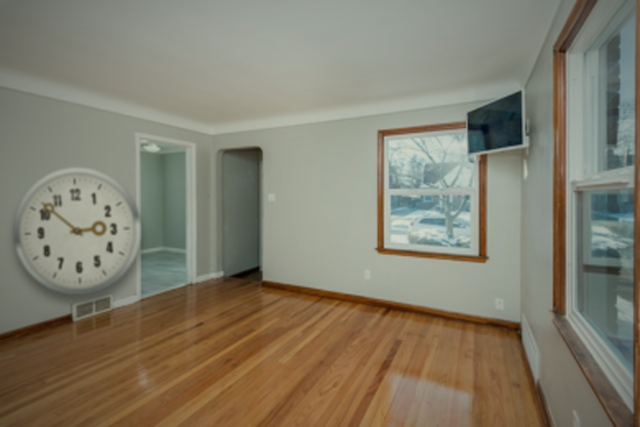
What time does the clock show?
2:52
